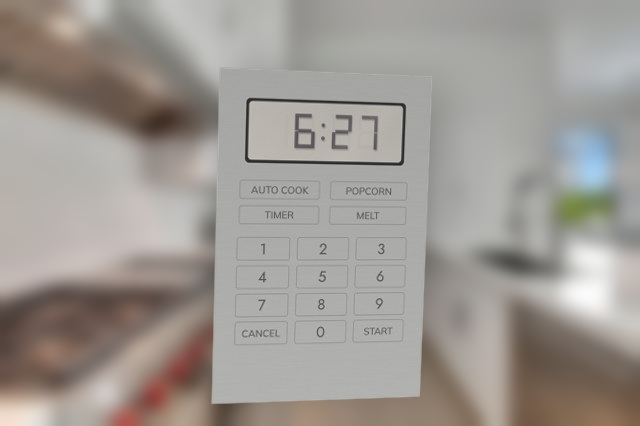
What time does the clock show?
6:27
